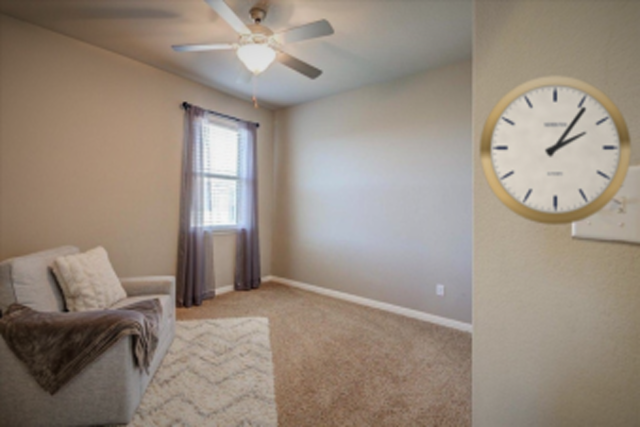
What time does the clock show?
2:06
